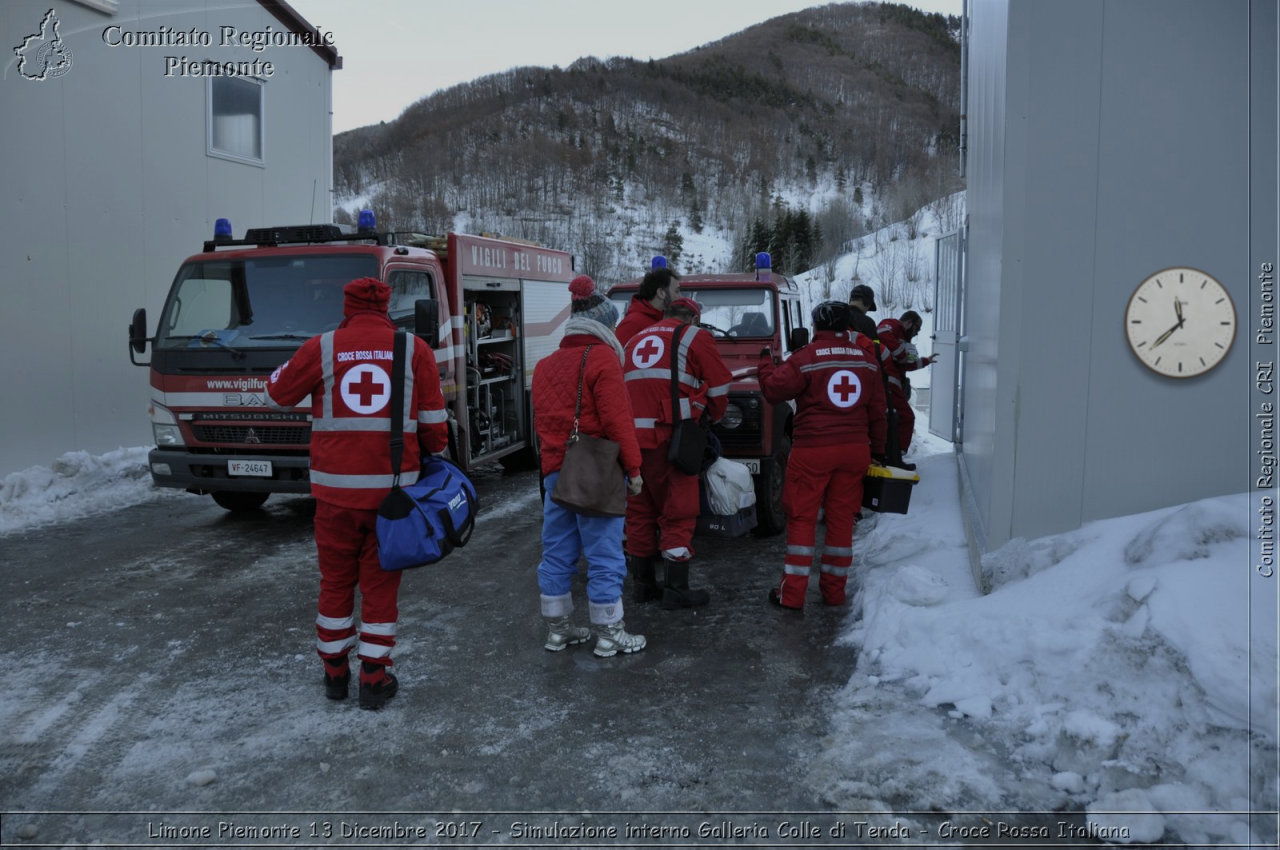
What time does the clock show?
11:38
